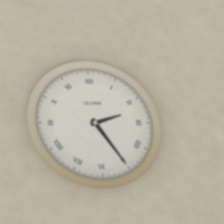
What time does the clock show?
2:25
